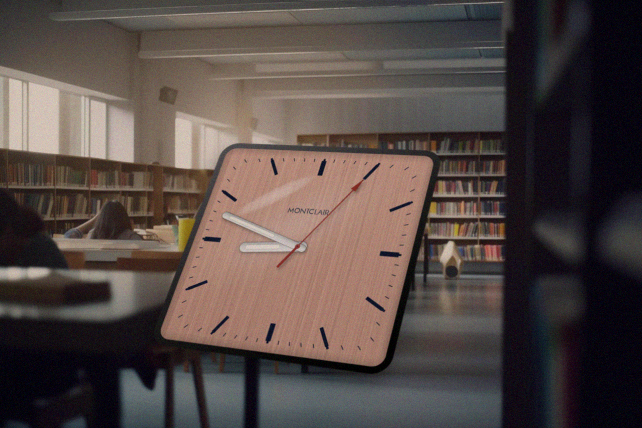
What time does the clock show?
8:48:05
